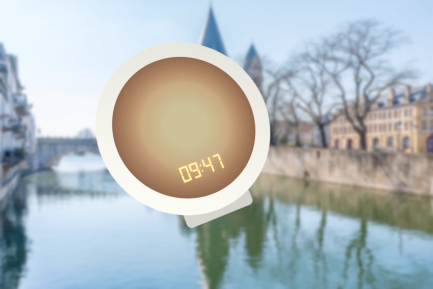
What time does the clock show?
9:47
